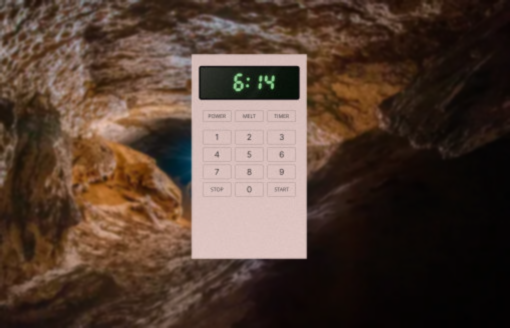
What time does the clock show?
6:14
